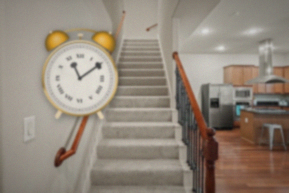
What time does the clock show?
11:09
